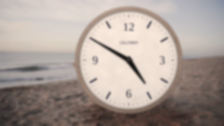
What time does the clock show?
4:50
